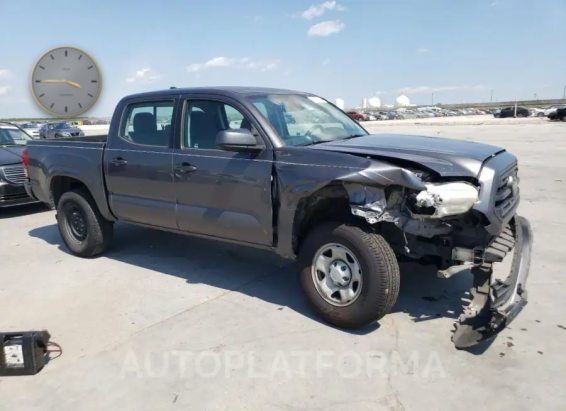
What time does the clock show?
3:45
